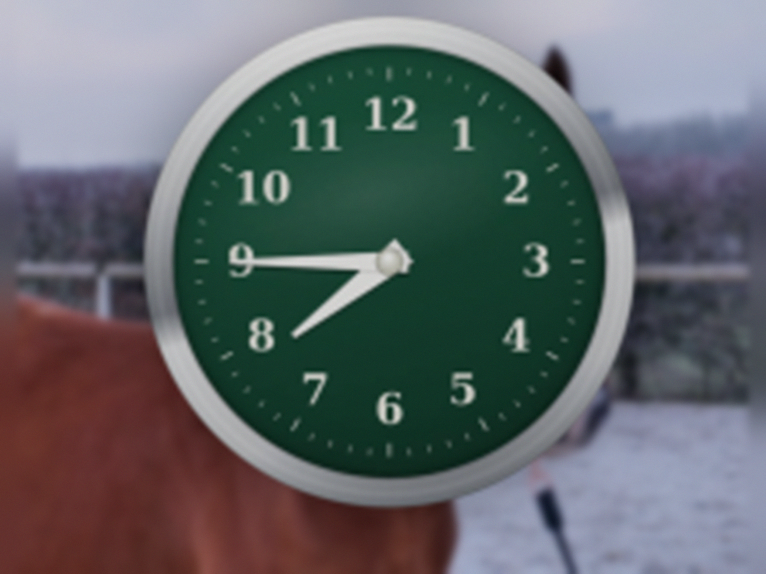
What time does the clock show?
7:45
